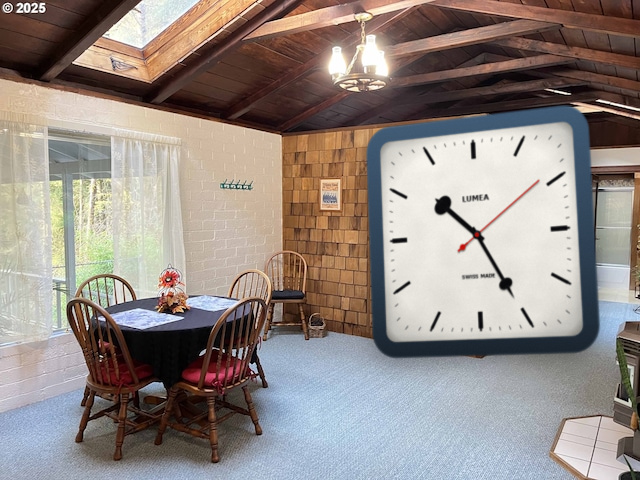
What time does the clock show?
10:25:09
